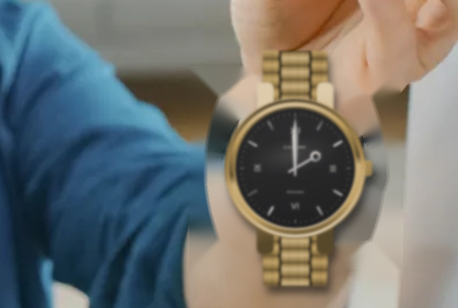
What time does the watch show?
2:00
